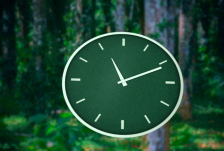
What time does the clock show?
11:11
